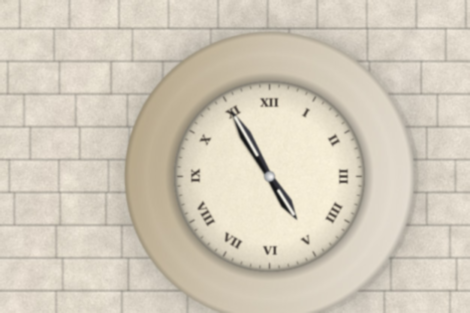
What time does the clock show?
4:55
